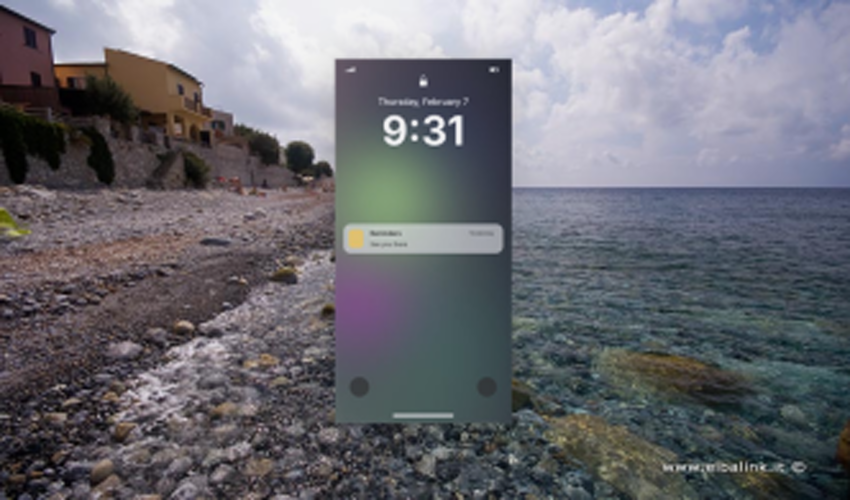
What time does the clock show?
9:31
